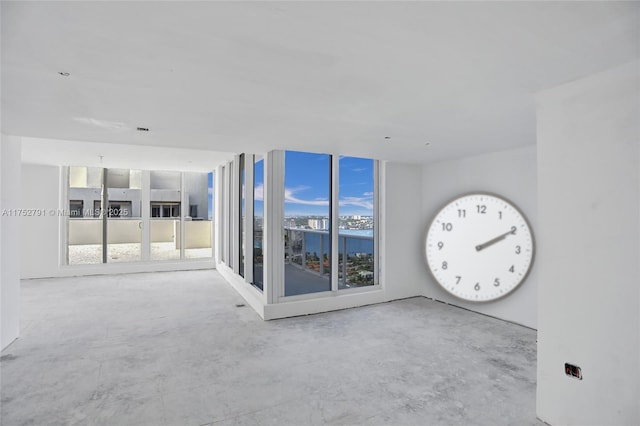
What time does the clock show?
2:10
